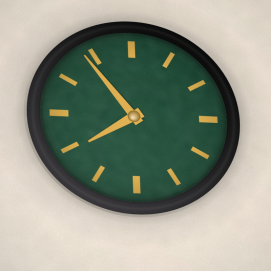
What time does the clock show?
7:54
